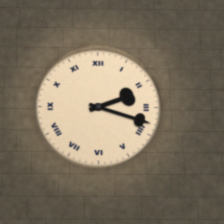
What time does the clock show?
2:18
